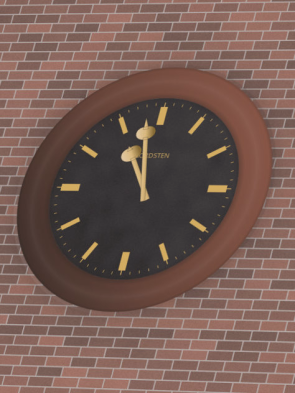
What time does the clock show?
10:58
